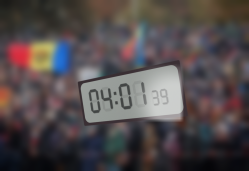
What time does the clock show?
4:01:39
